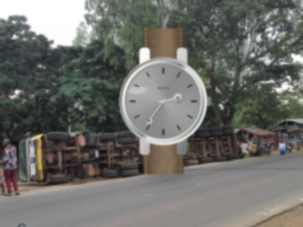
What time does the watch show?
2:36
